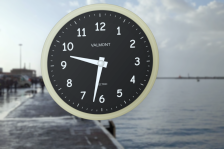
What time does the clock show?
9:32
